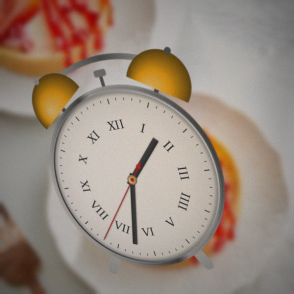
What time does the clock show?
1:32:37
